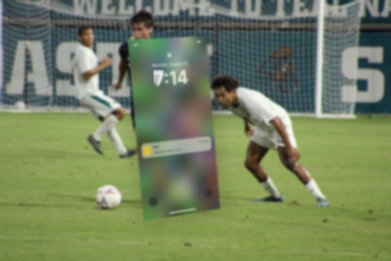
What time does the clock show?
7:14
